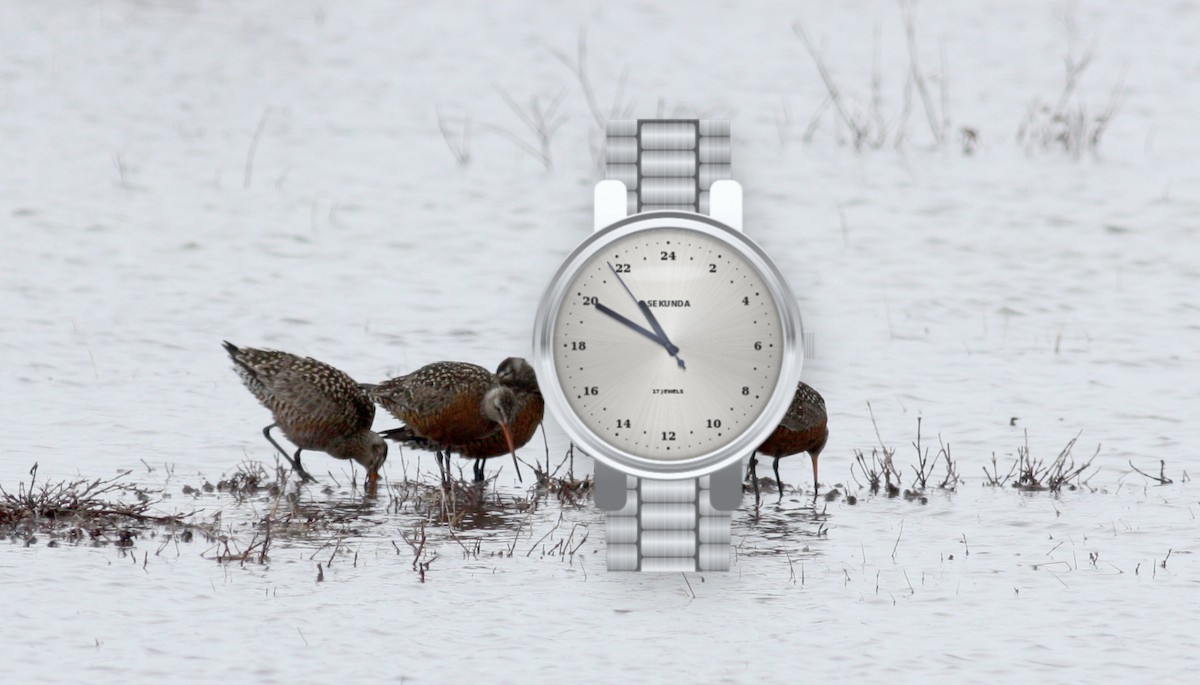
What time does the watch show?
21:49:54
